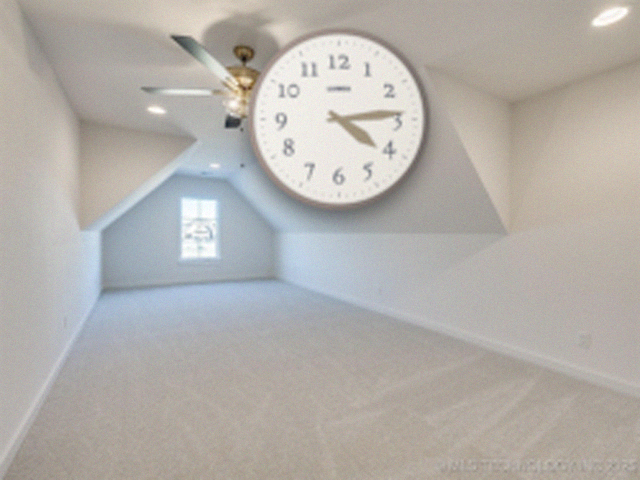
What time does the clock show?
4:14
